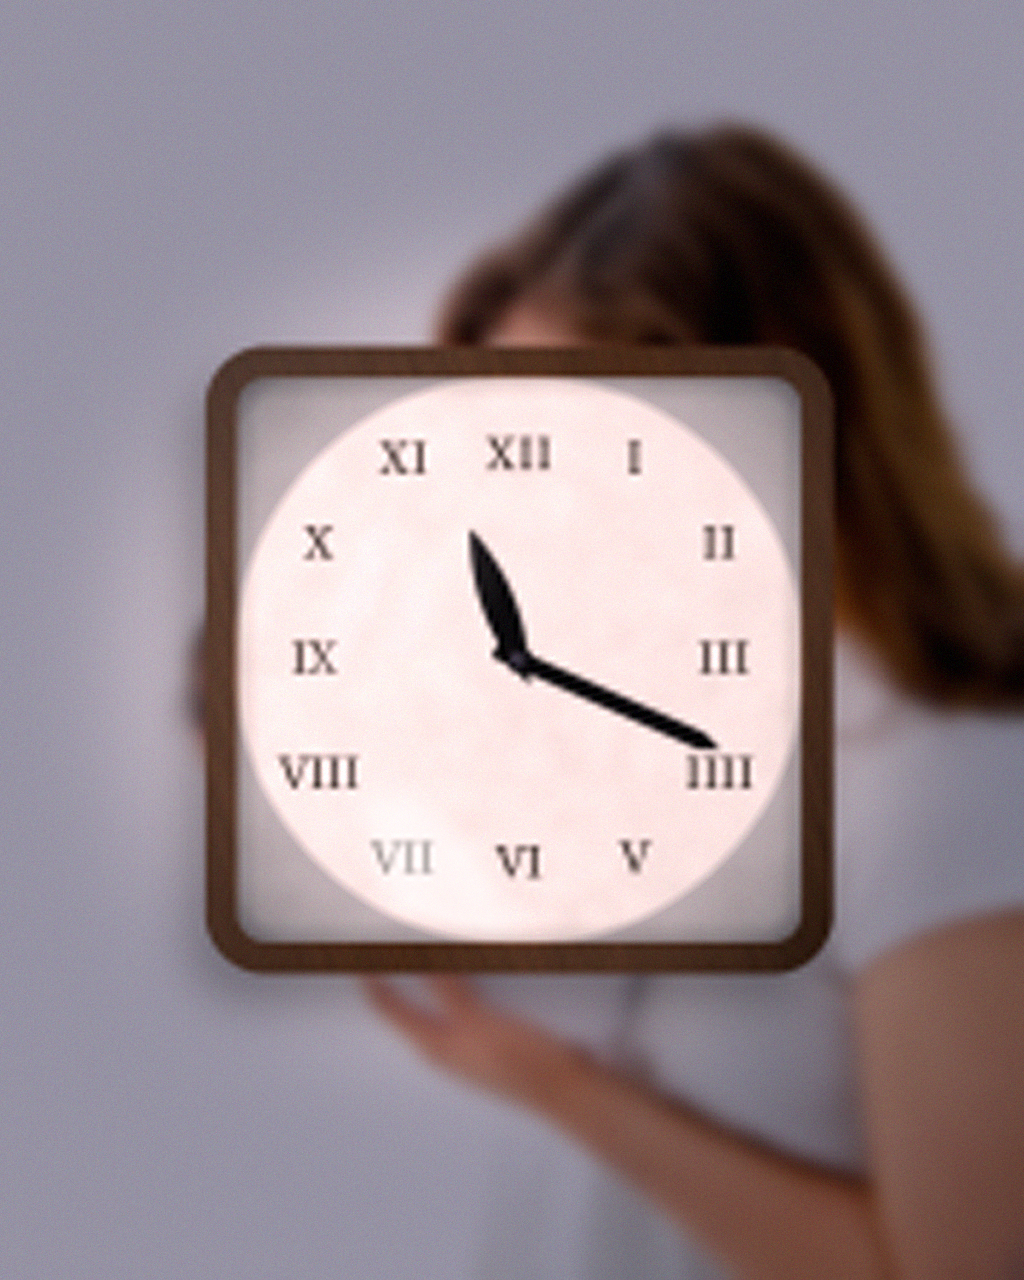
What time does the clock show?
11:19
